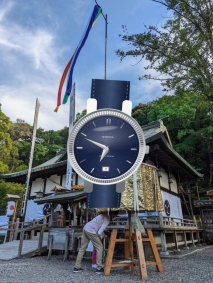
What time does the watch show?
6:49
